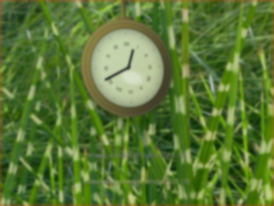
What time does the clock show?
12:41
